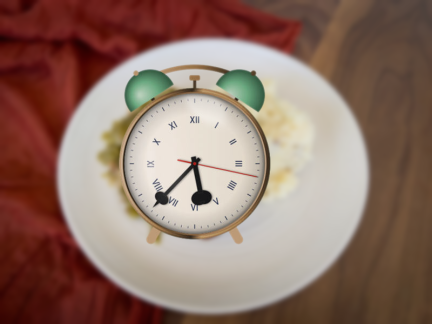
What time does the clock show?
5:37:17
